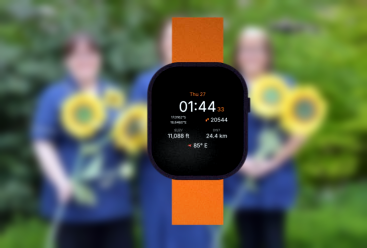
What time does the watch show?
1:44
